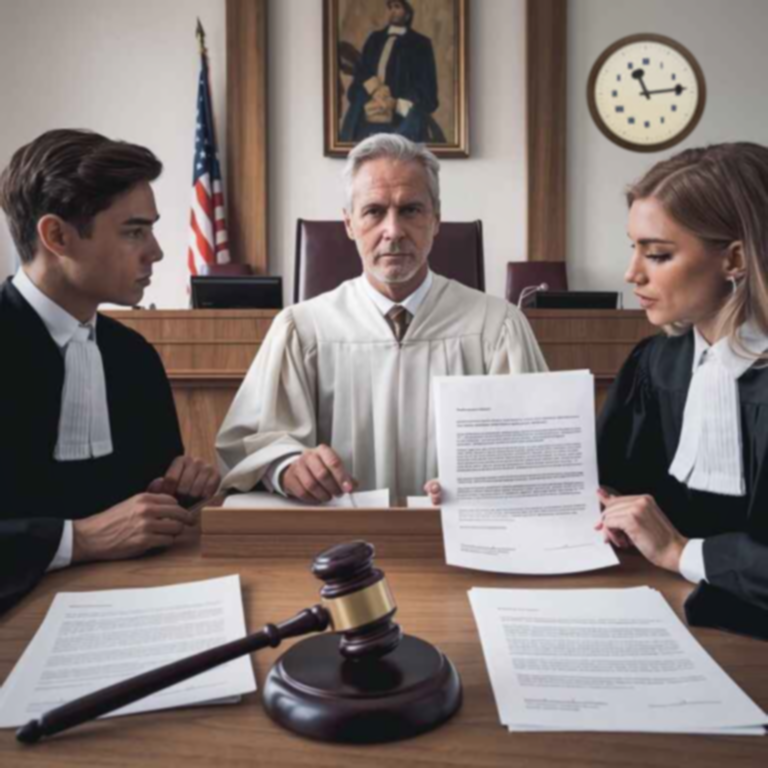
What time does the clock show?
11:14
